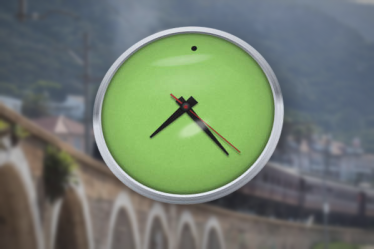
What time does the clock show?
7:22:21
